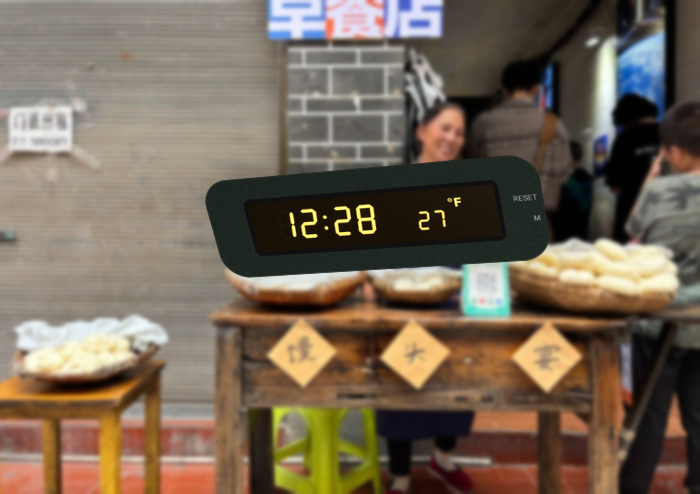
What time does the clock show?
12:28
